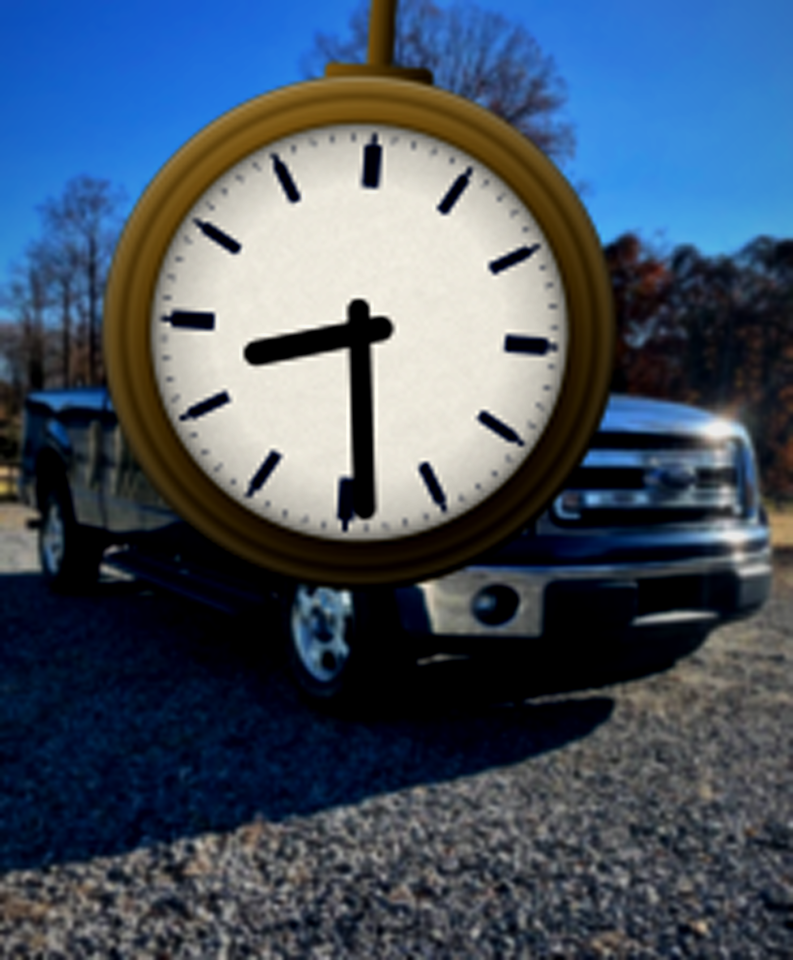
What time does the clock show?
8:29
